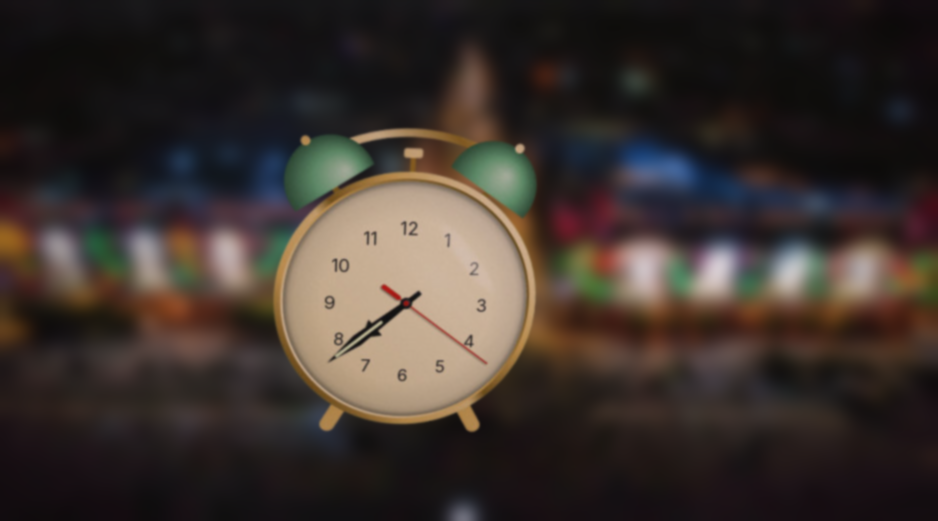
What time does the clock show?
7:38:21
